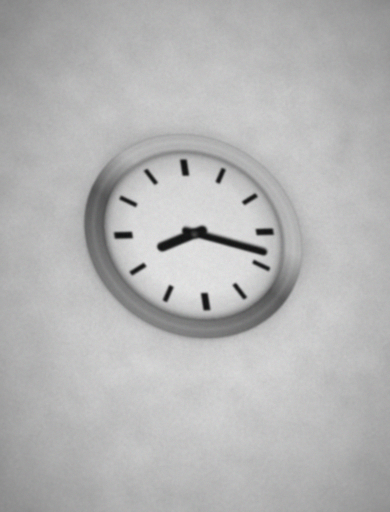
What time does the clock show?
8:18
